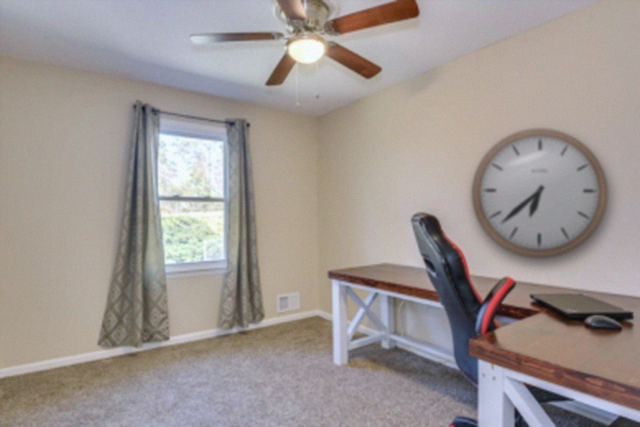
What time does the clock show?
6:38
